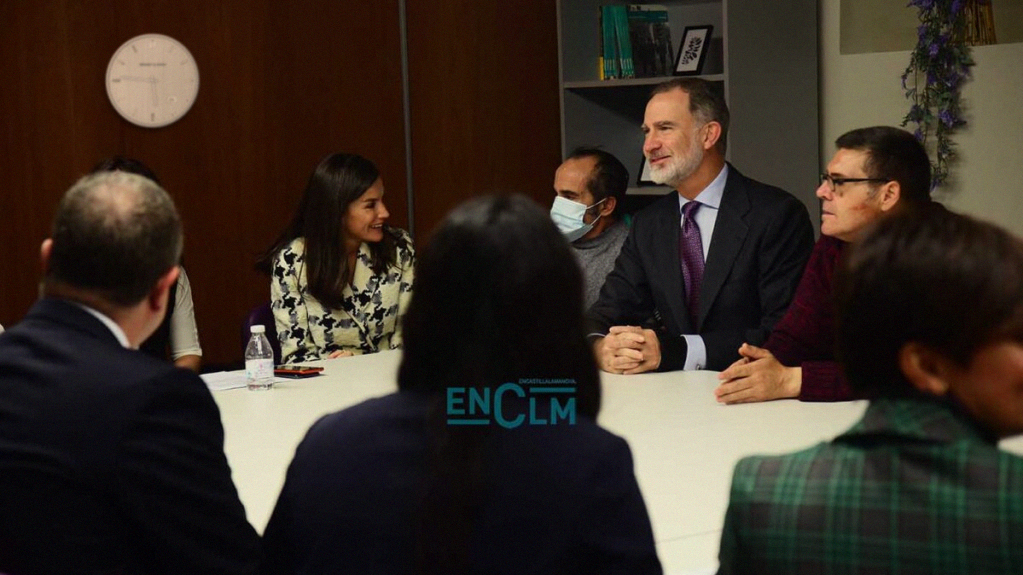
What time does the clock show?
5:46
